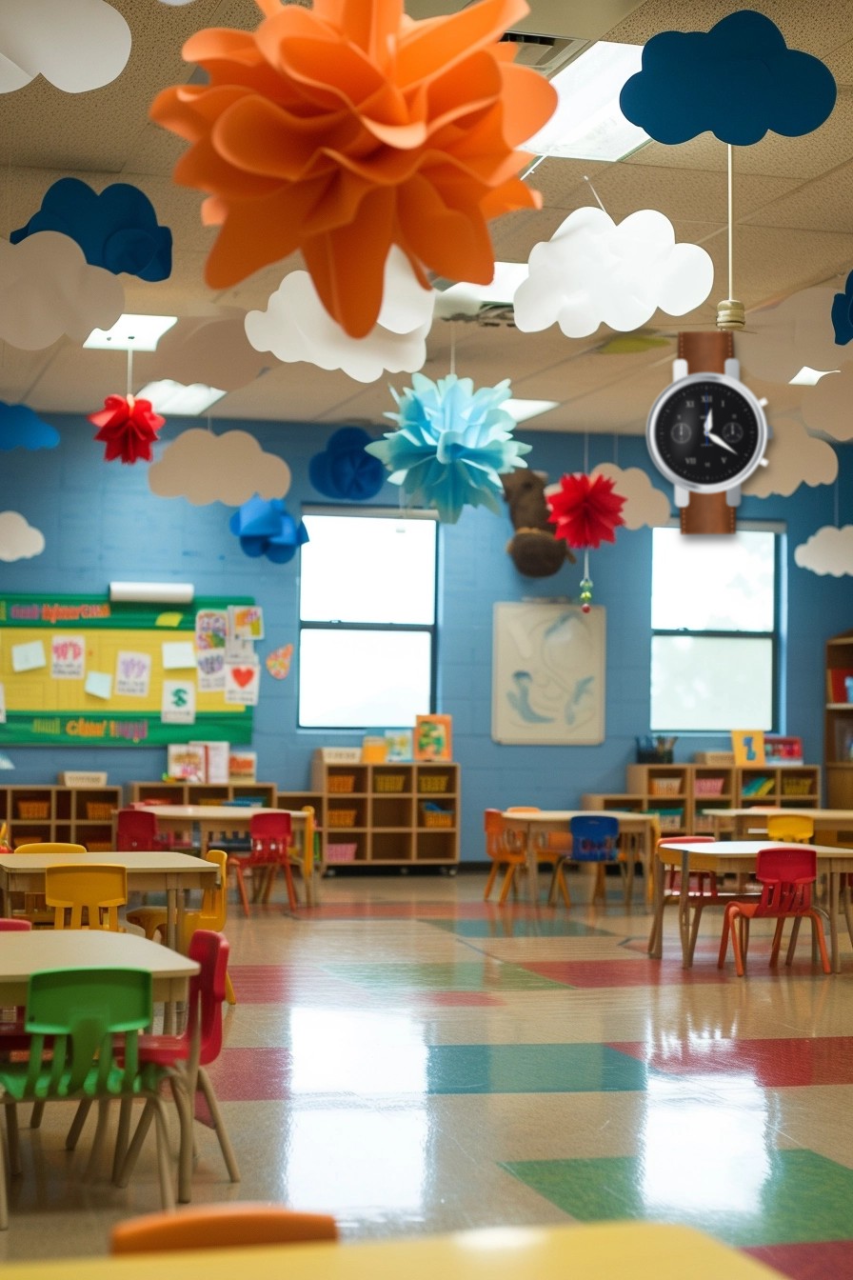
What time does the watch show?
12:21
